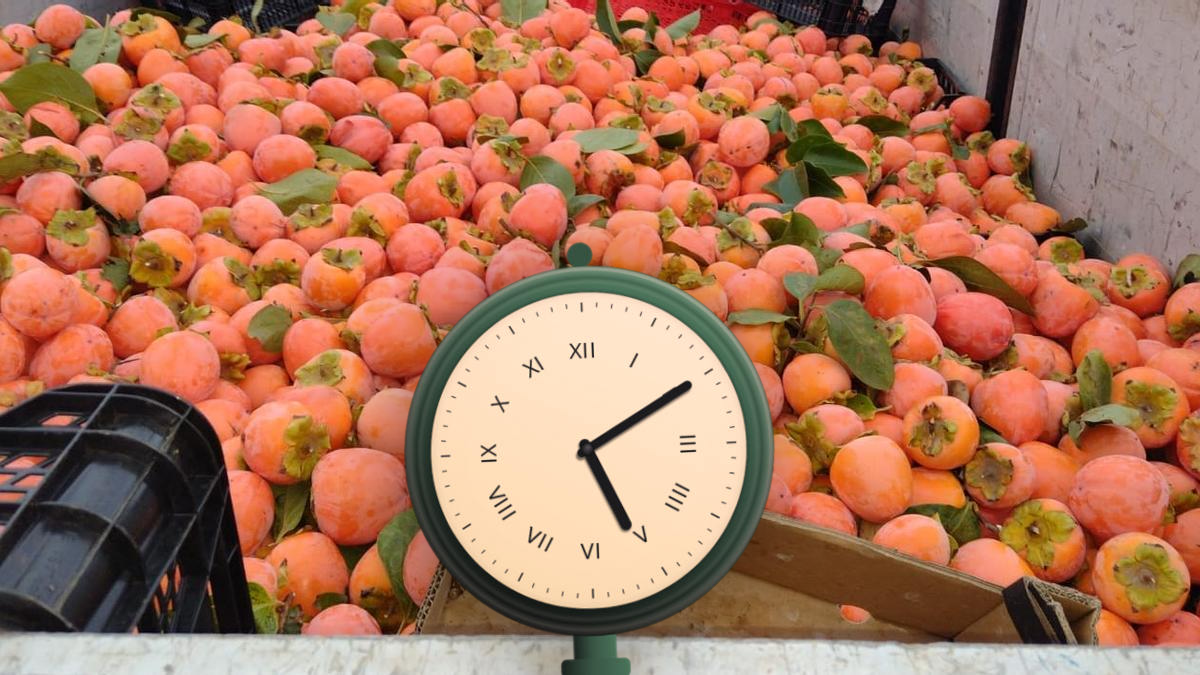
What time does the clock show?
5:10
